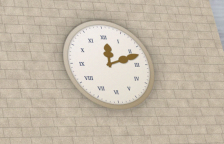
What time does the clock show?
12:12
